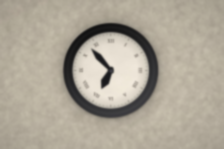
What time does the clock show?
6:53
